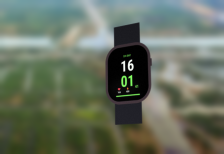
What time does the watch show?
16:01
